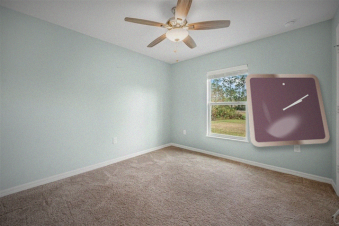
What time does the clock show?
2:10
